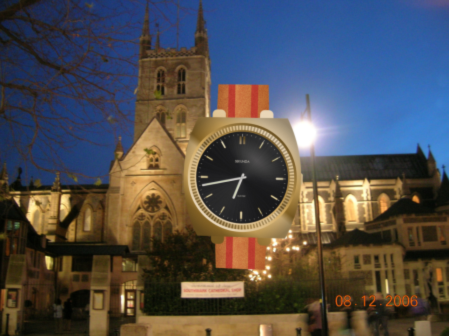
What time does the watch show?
6:43
